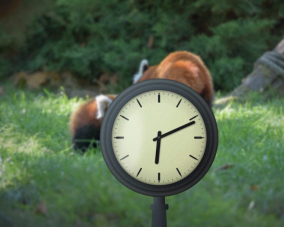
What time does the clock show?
6:11
